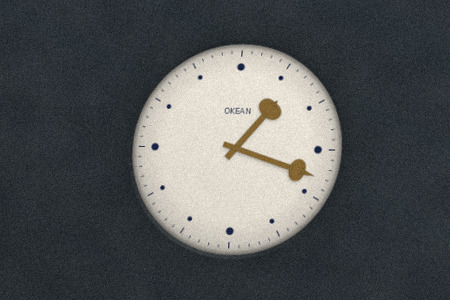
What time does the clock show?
1:18
